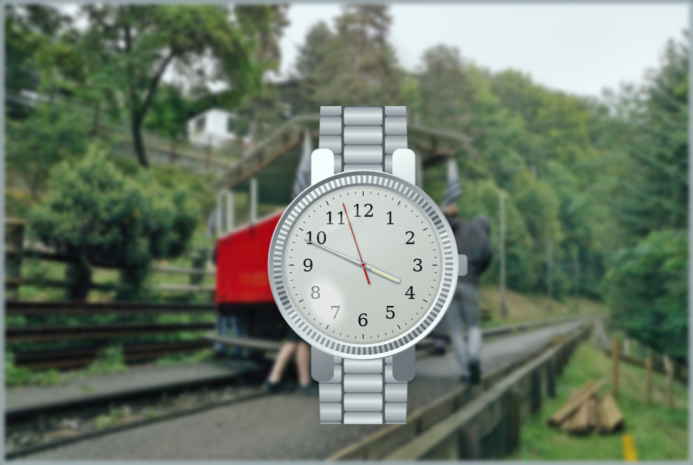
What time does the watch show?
3:48:57
